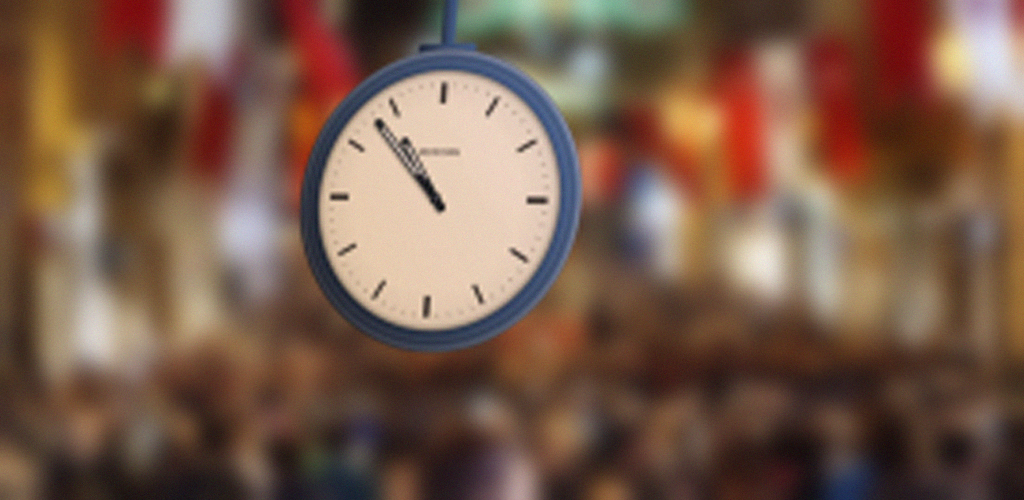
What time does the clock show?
10:53
